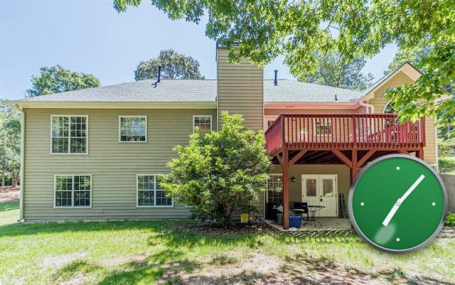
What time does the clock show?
7:07
